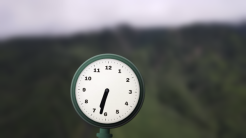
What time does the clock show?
6:32
